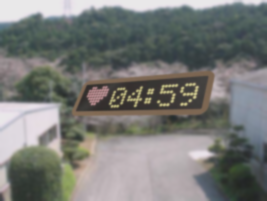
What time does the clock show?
4:59
